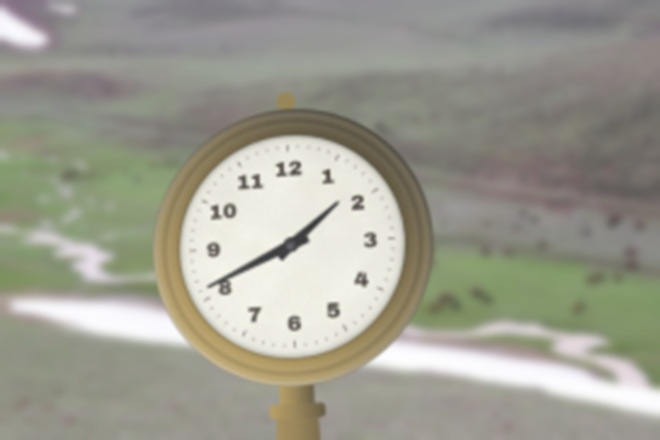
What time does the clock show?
1:41
